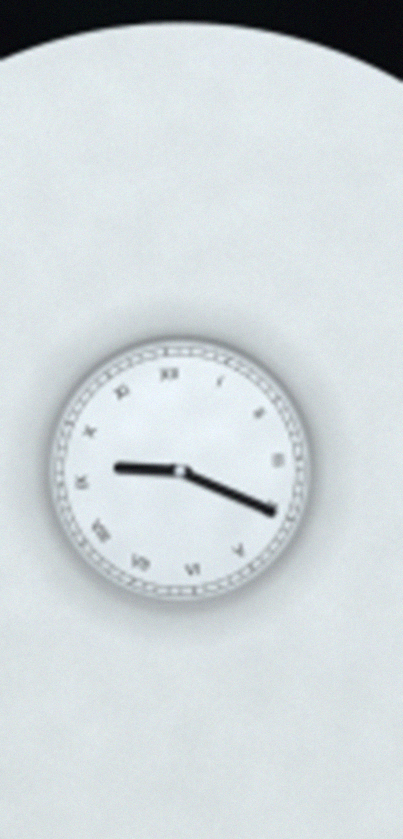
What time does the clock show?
9:20
